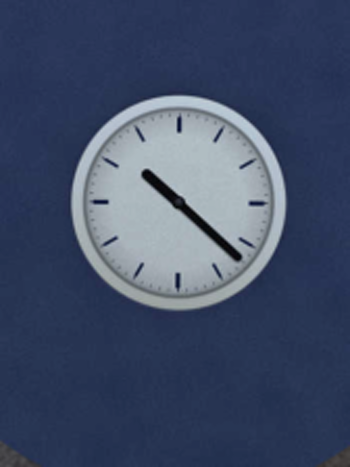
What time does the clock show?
10:22
